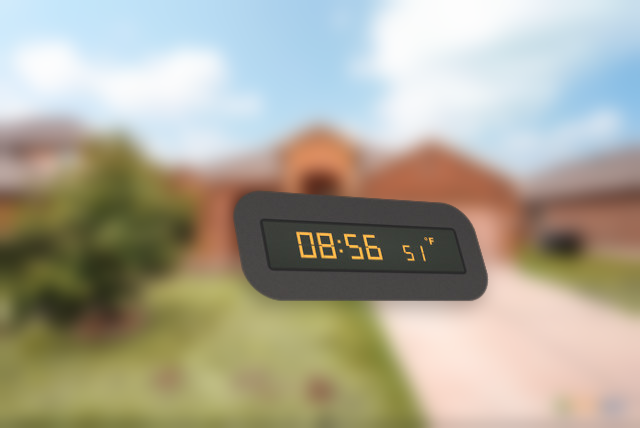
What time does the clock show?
8:56
